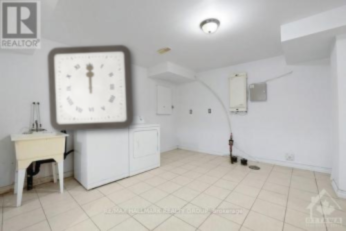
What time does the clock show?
12:00
